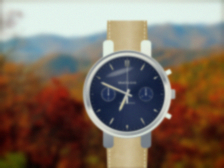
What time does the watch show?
6:49
